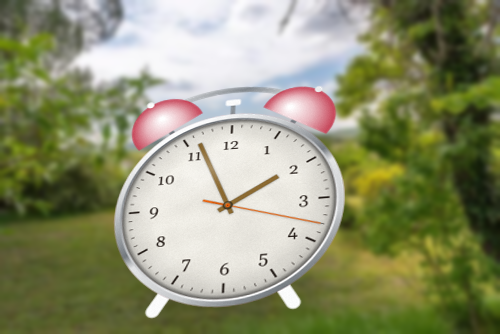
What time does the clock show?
1:56:18
